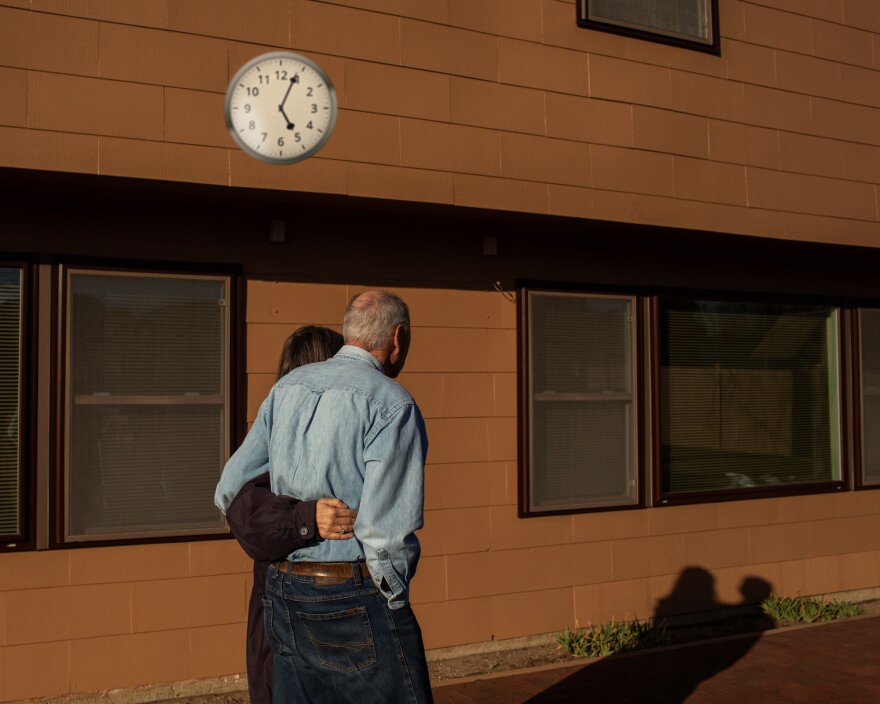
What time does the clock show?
5:04
